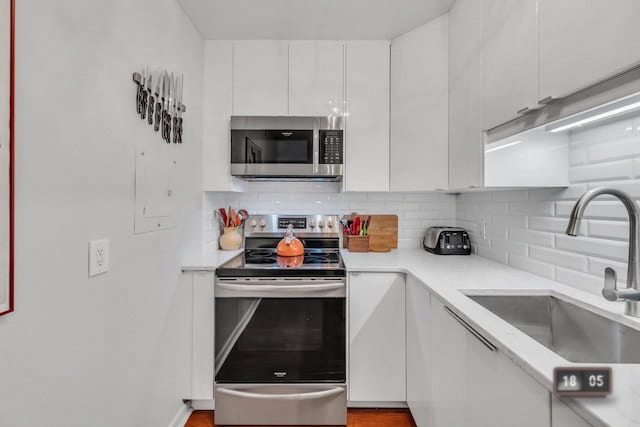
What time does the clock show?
18:05
